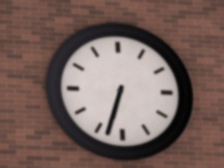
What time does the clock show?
6:33
